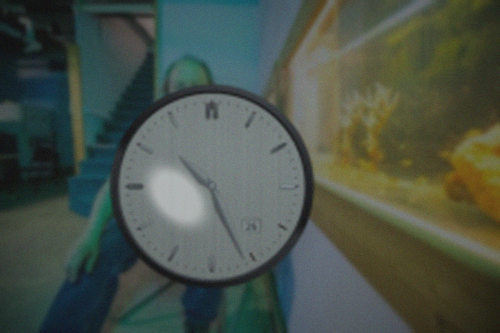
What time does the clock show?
10:26
